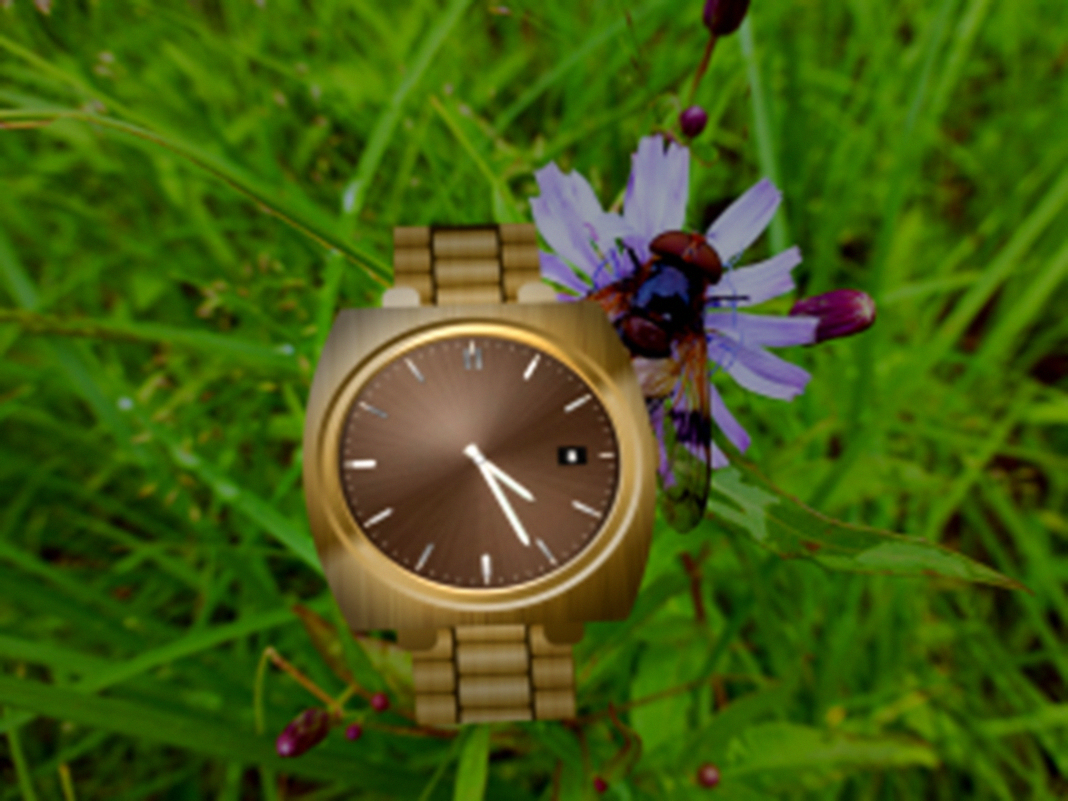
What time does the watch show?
4:26
